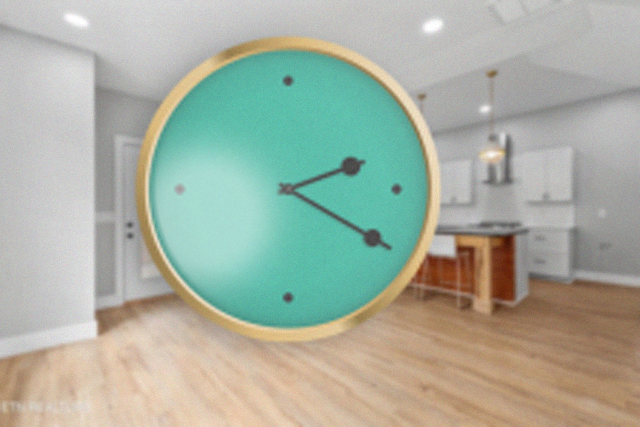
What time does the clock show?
2:20
